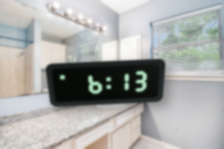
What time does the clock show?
6:13
